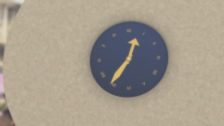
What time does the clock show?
12:36
